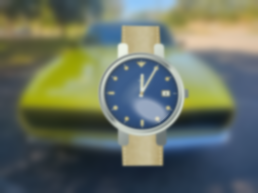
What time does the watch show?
12:05
